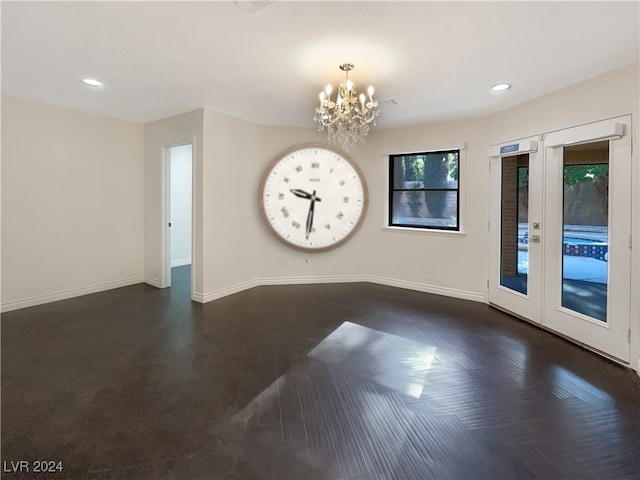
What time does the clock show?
9:31
